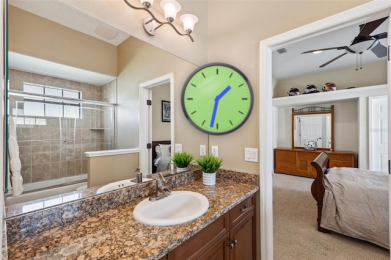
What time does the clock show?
1:32
